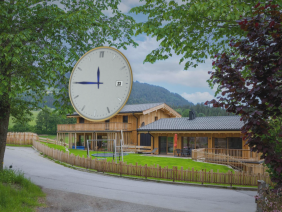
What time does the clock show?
11:45
